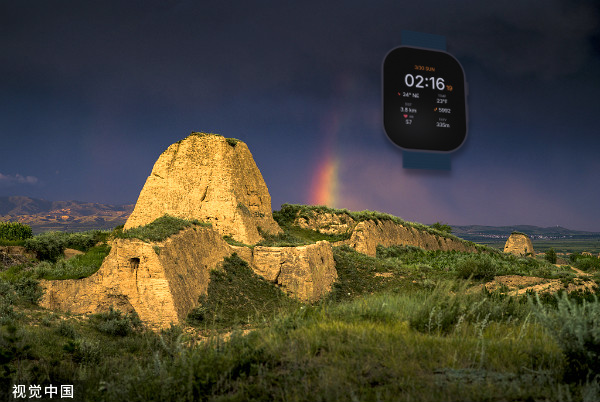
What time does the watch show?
2:16
